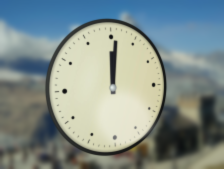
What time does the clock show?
12:01
